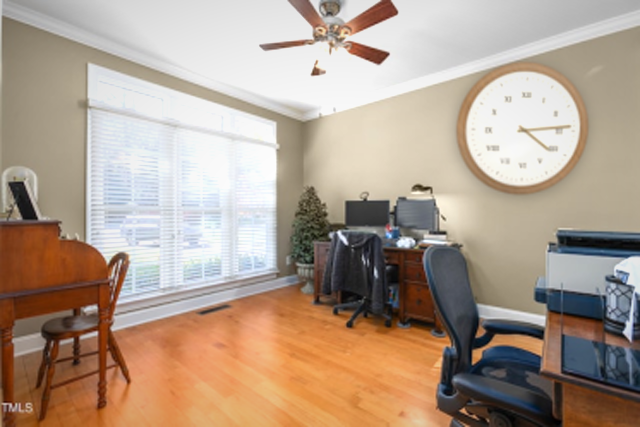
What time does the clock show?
4:14
